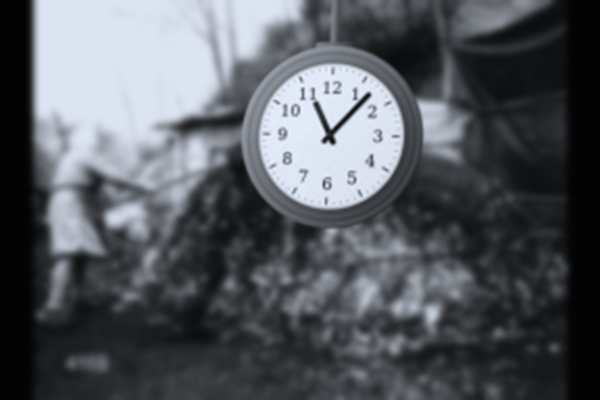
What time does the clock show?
11:07
